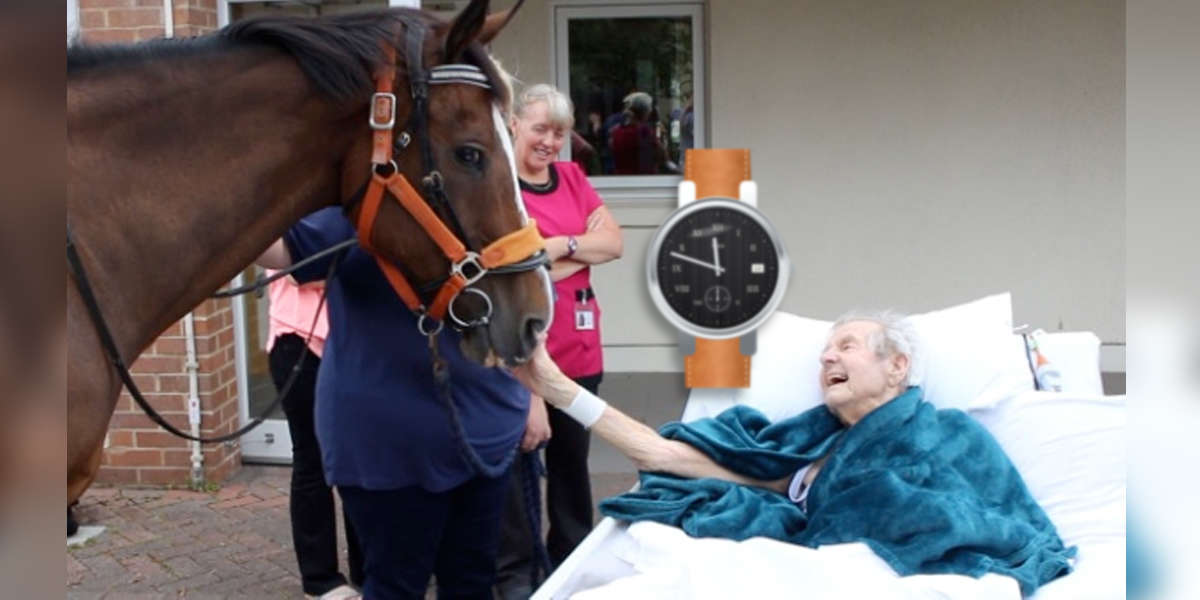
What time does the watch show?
11:48
